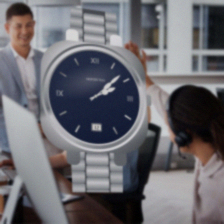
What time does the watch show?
2:08
